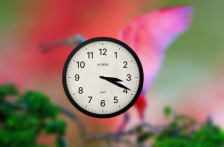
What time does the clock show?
3:19
